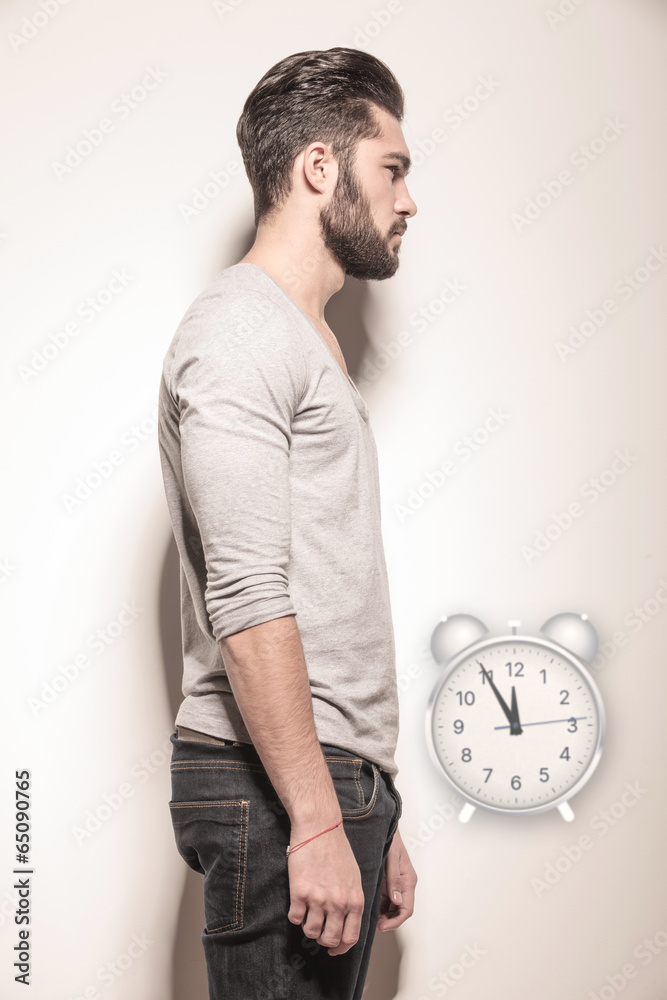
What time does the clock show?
11:55:14
